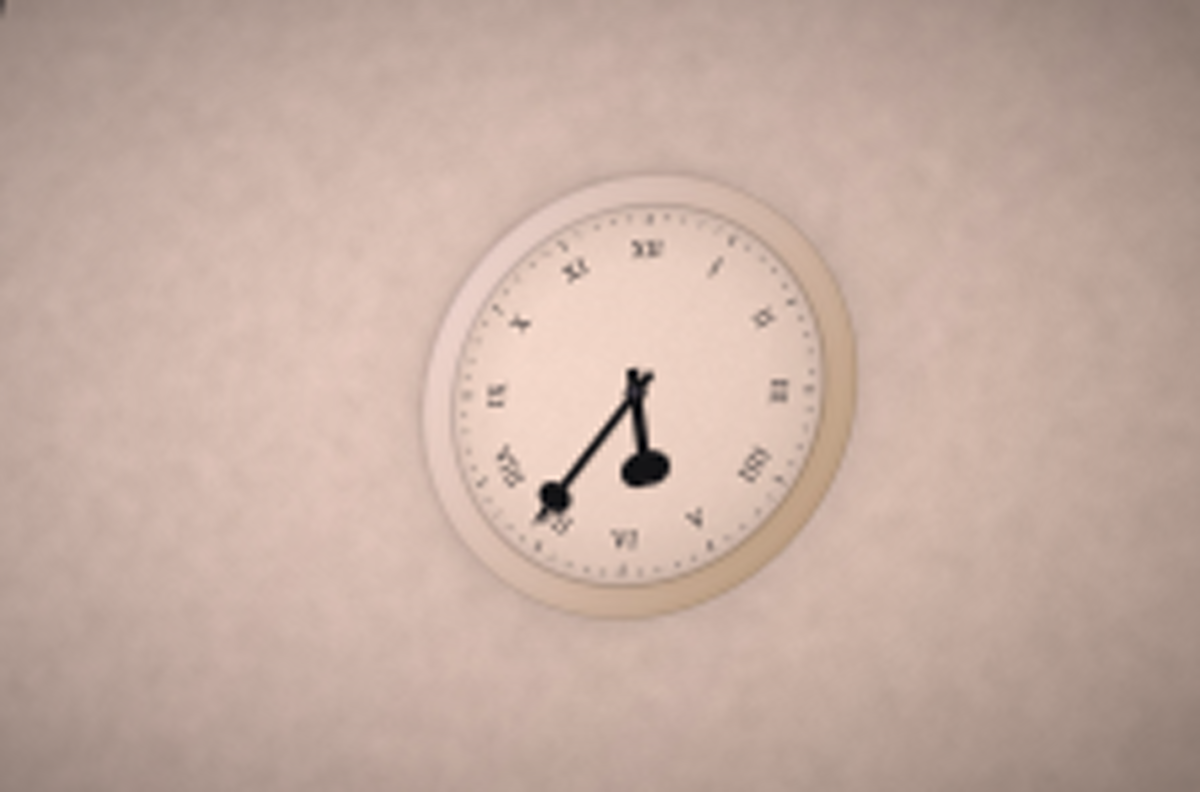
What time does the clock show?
5:36
